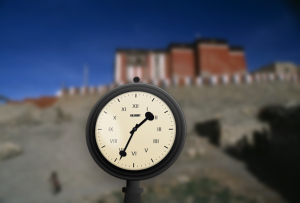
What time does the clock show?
1:34
